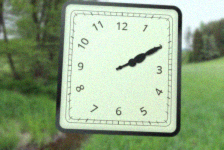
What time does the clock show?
2:10
